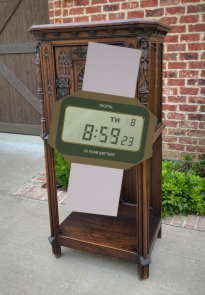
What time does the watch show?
8:59:23
